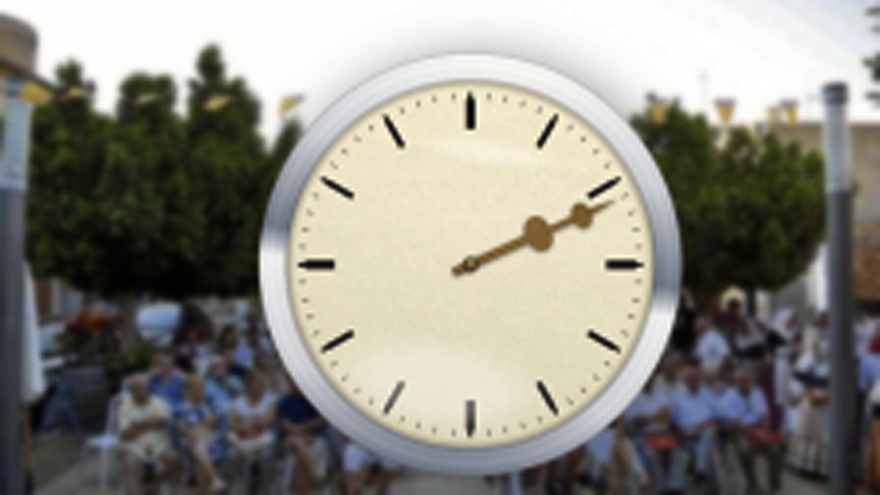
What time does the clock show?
2:11
